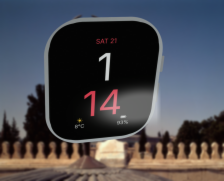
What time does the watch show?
1:14
